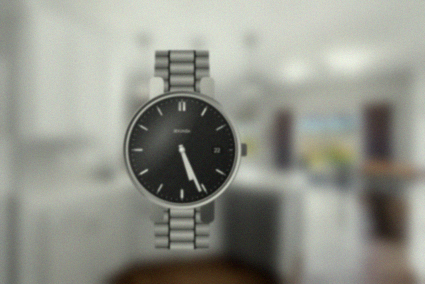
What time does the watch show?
5:26
